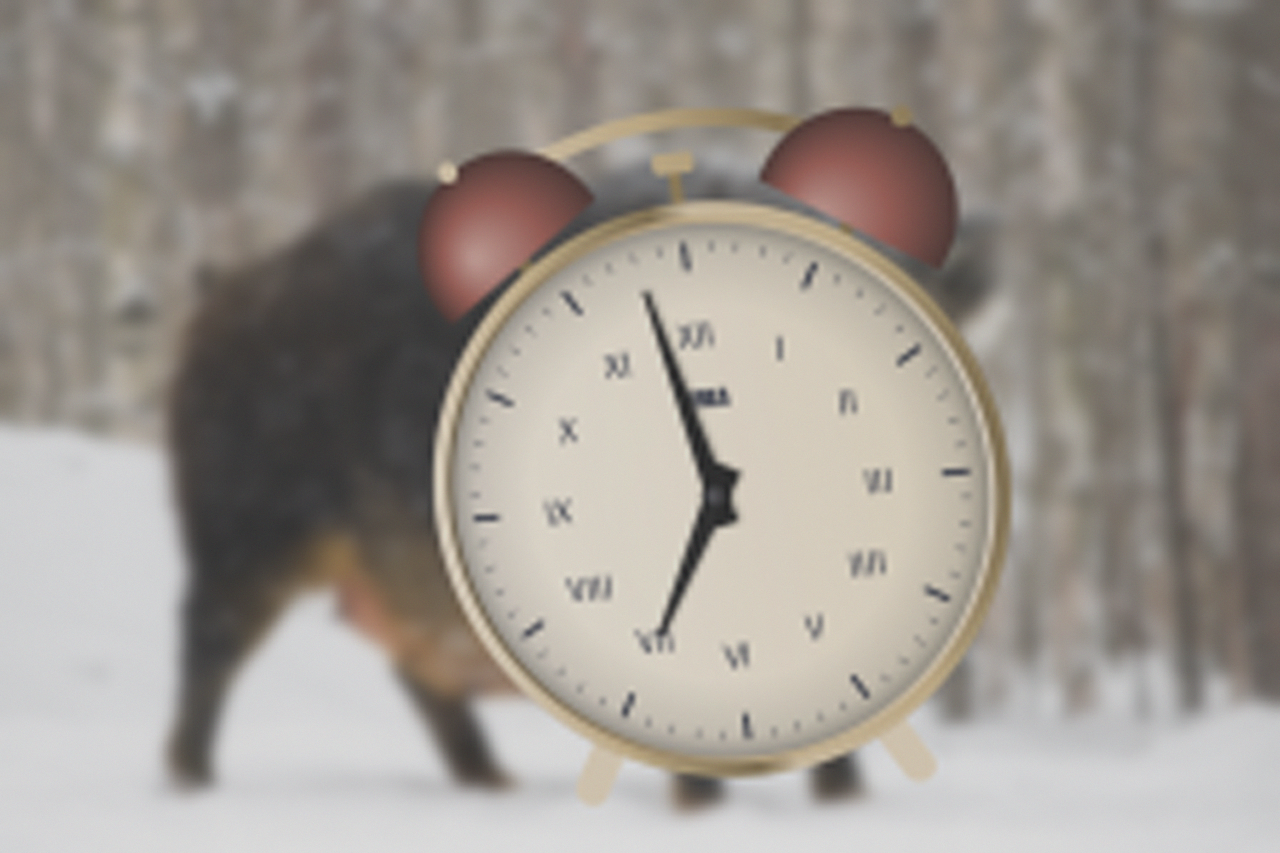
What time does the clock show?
6:58
